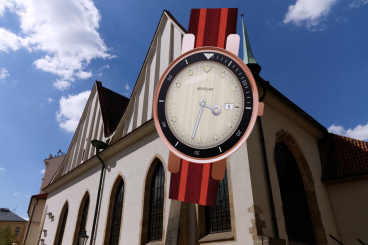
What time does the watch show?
3:32
